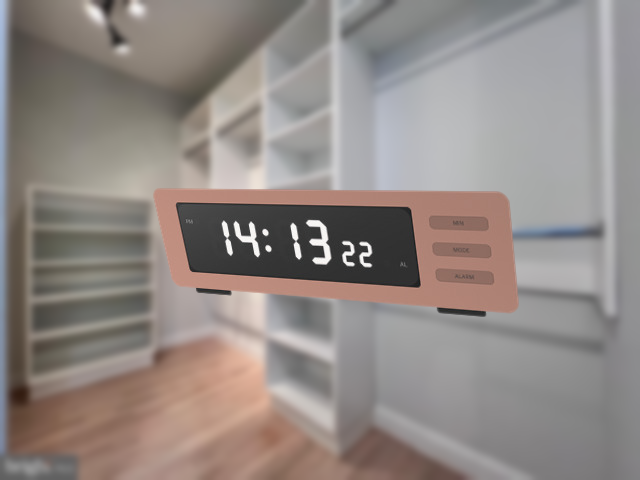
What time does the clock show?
14:13:22
